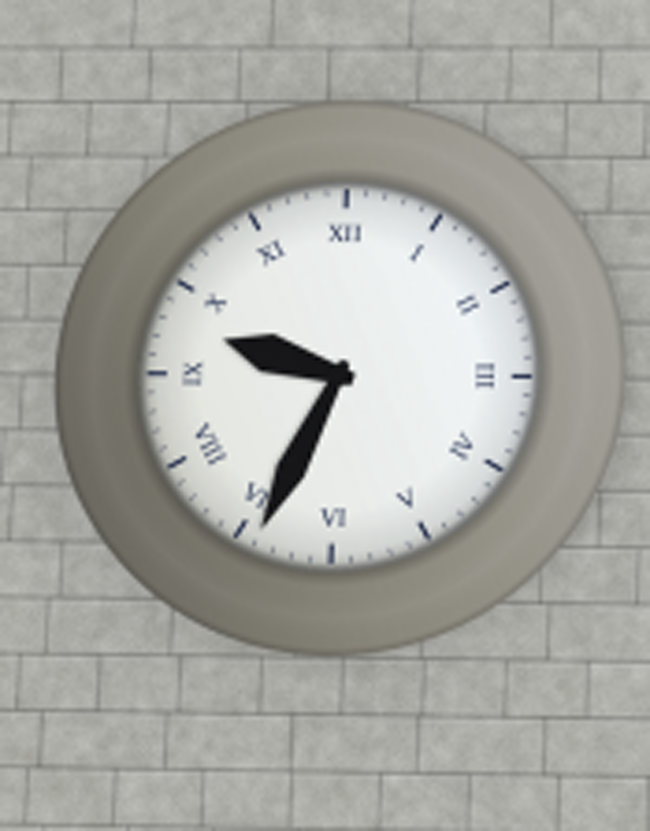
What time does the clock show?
9:34
